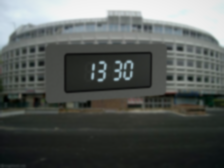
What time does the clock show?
13:30
